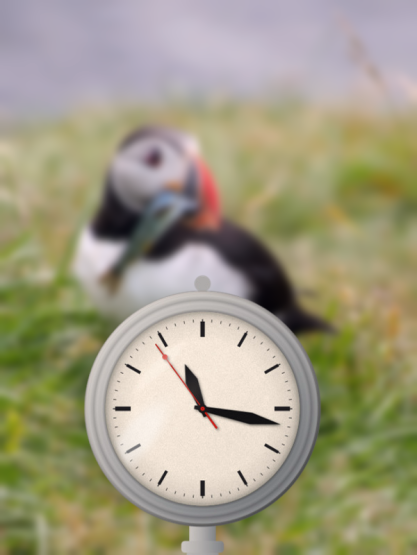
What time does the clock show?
11:16:54
